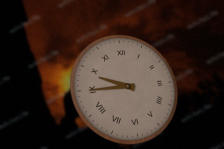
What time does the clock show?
9:45
